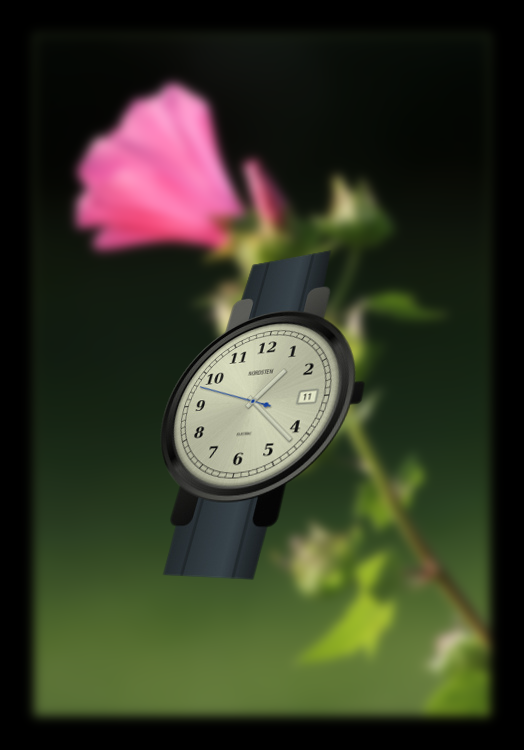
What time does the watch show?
1:21:48
